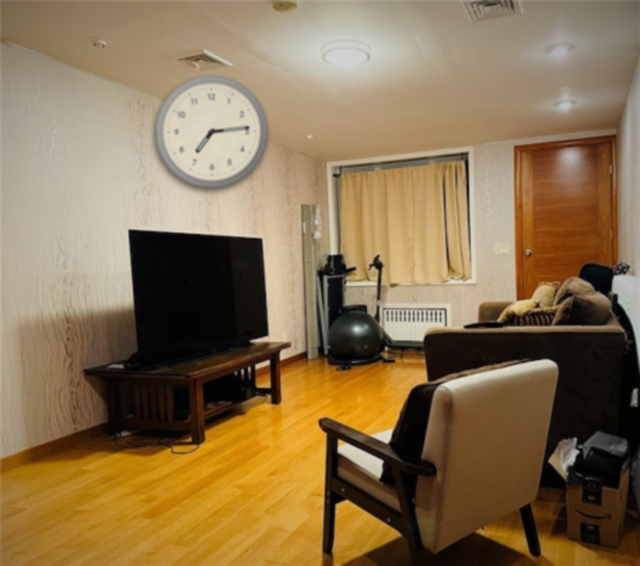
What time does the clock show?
7:14
